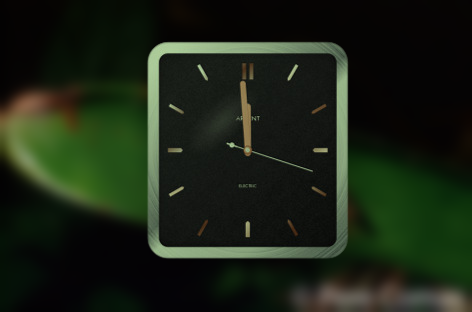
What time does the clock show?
11:59:18
